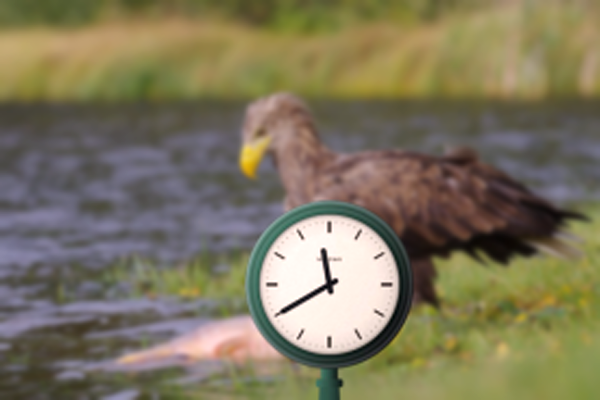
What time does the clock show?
11:40
